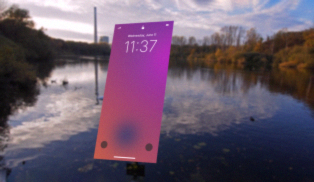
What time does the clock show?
11:37
